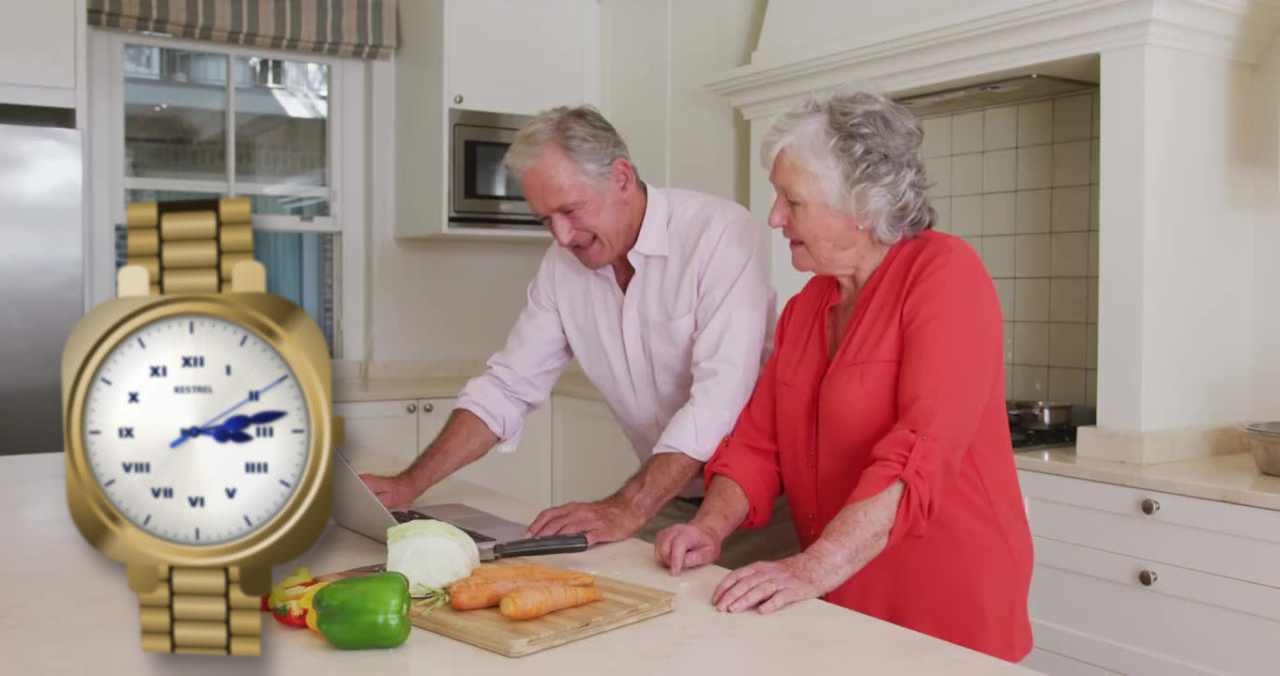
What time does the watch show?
3:13:10
